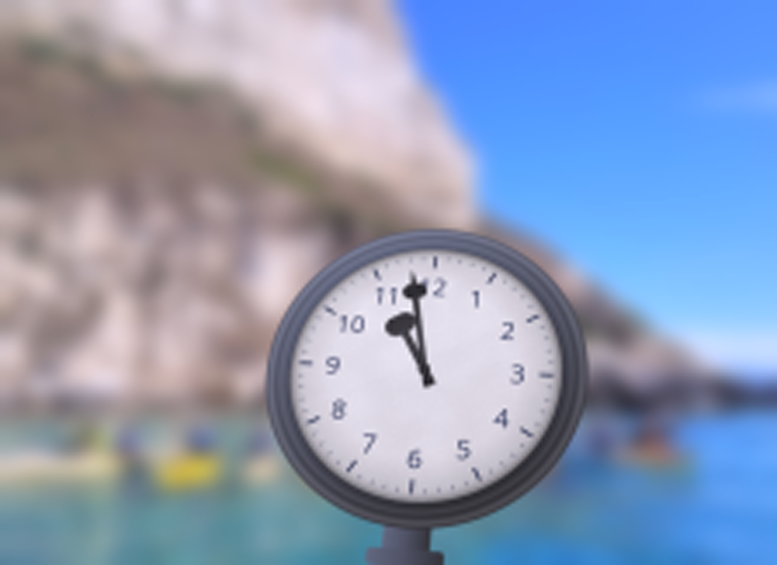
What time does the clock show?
10:58
